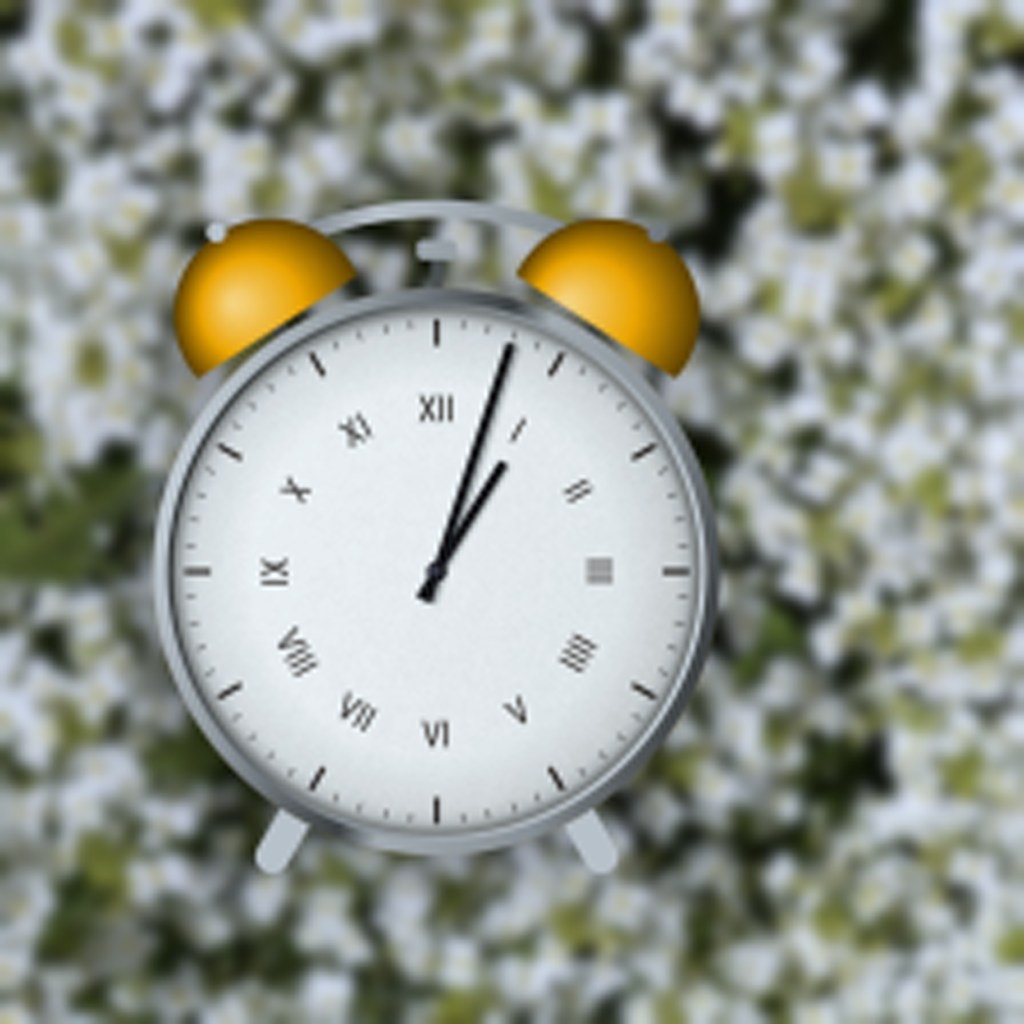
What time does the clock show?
1:03
